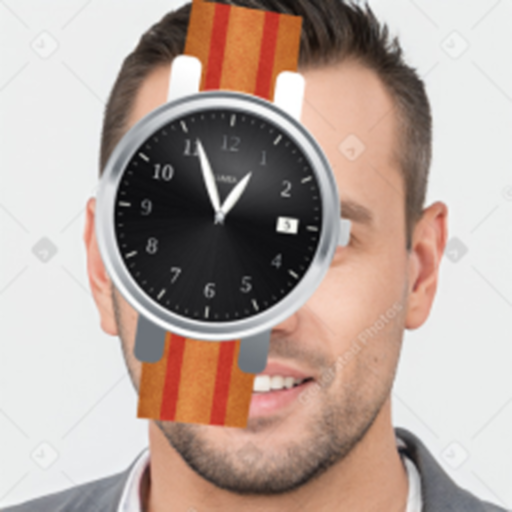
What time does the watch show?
12:56
